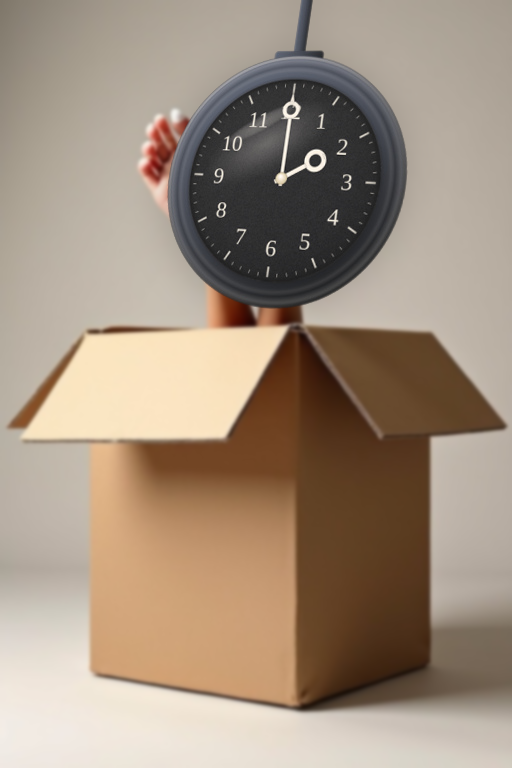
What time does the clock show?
2:00
